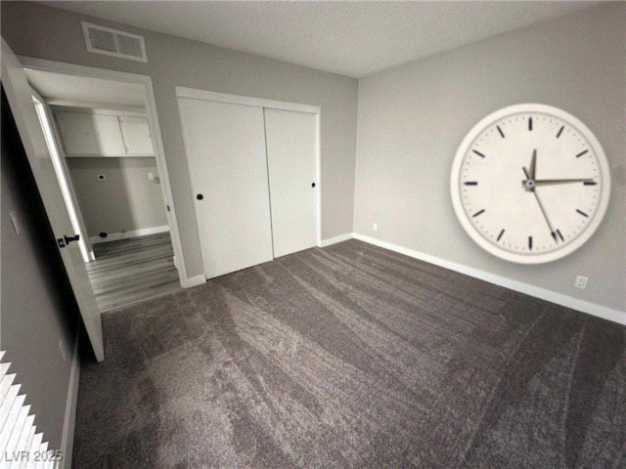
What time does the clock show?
12:14:26
